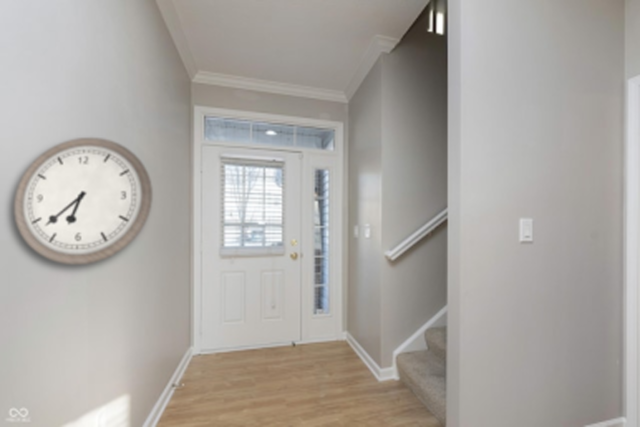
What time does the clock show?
6:38
